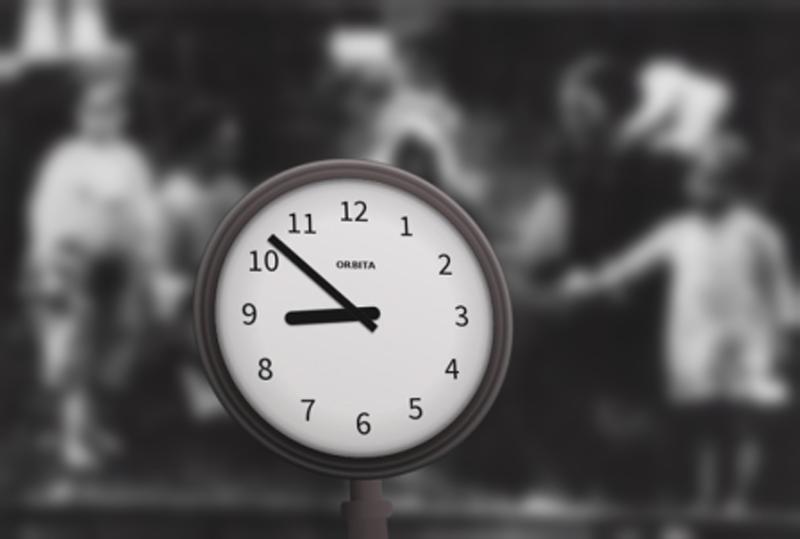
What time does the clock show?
8:52
